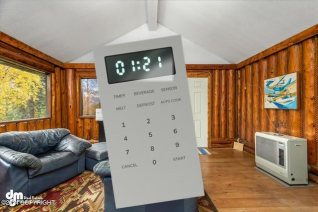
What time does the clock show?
1:21
